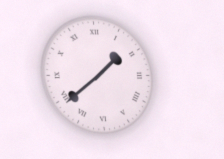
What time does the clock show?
1:39
